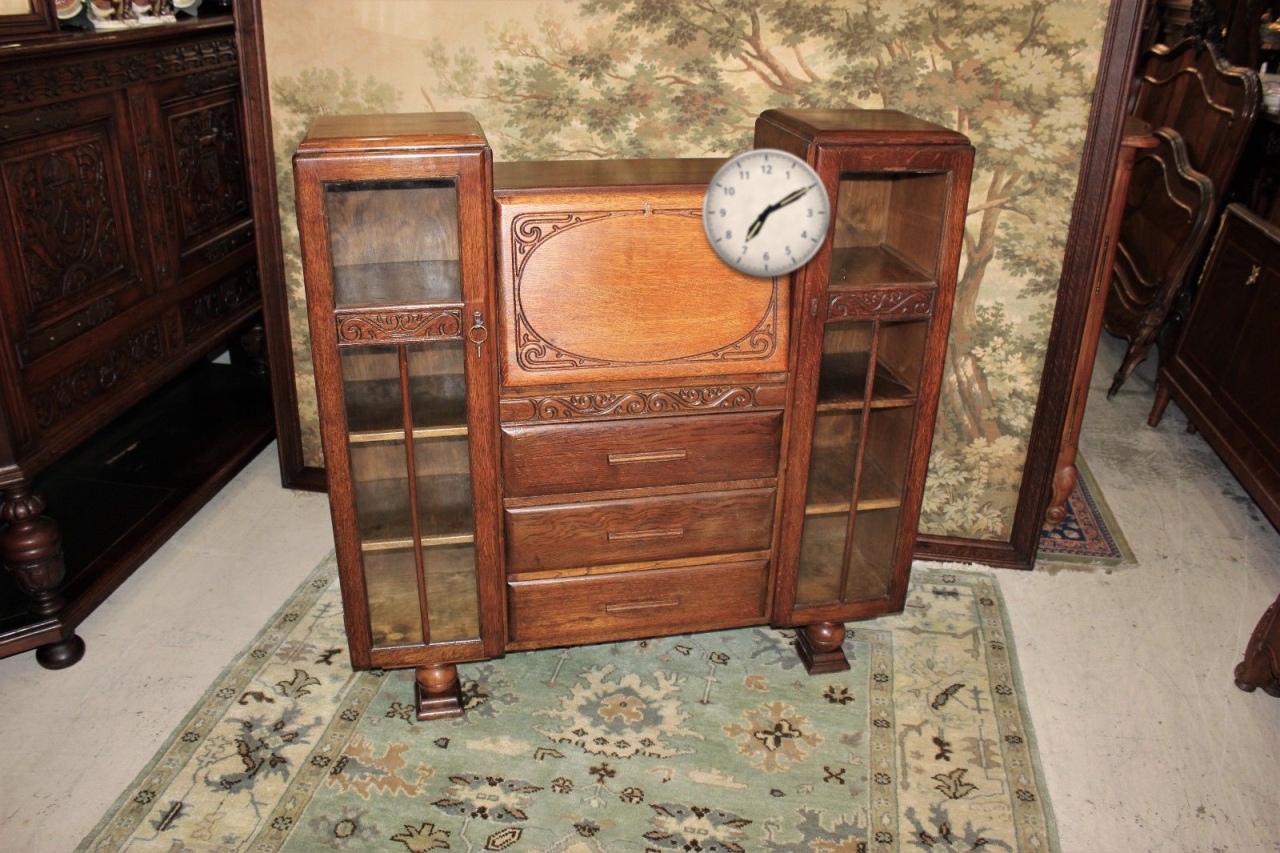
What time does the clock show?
7:10
